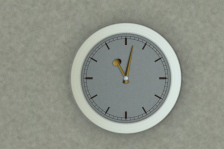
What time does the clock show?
11:02
